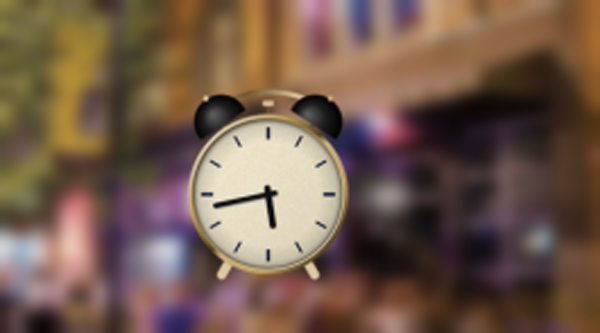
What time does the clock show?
5:43
